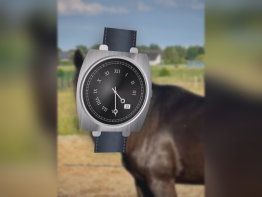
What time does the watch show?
4:29
